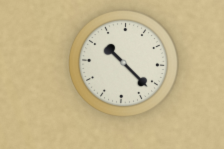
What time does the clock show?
10:22
